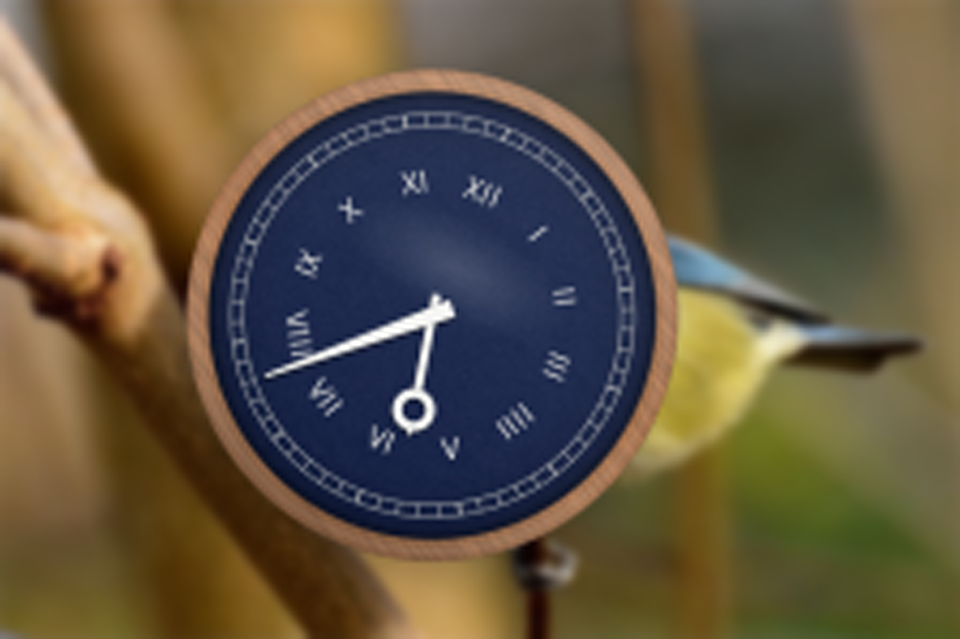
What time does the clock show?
5:38
